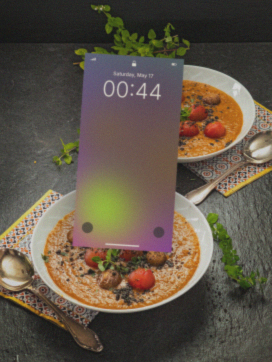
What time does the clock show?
0:44
